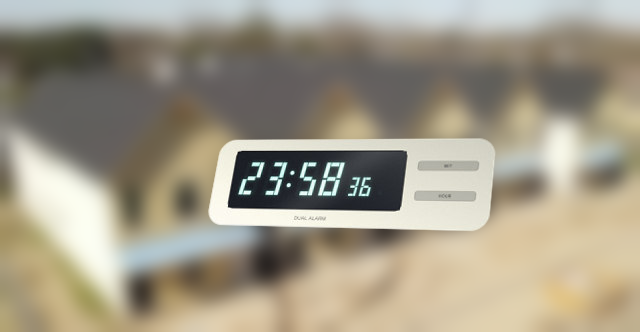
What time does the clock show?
23:58:36
